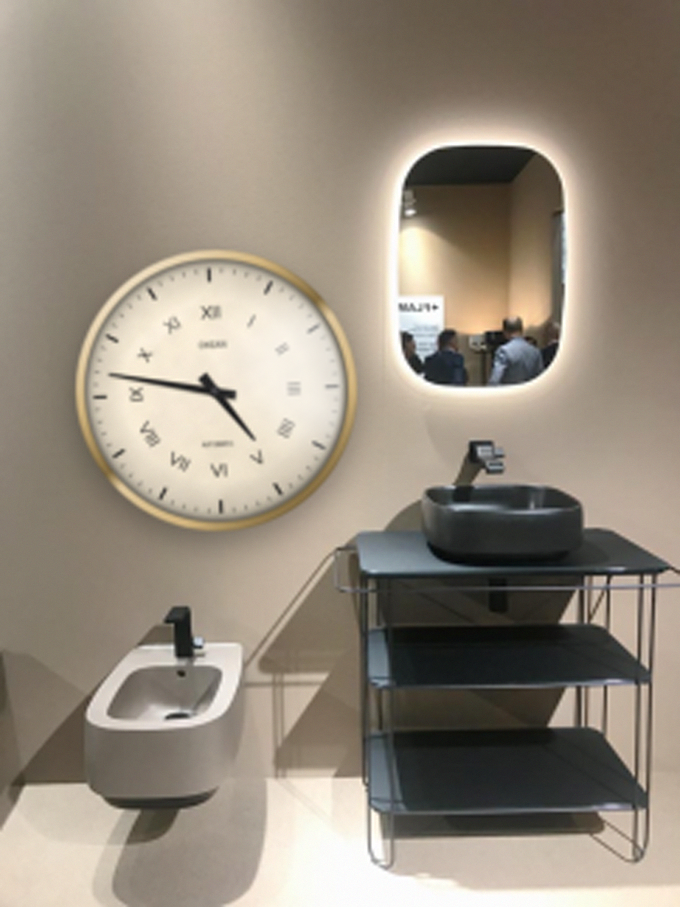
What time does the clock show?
4:47
